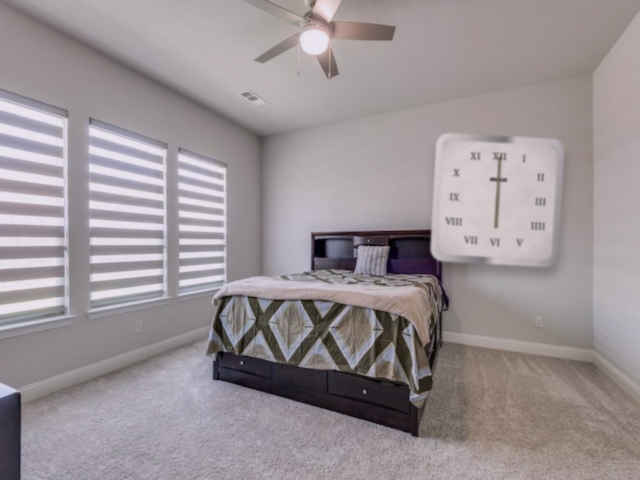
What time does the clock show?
6:00
